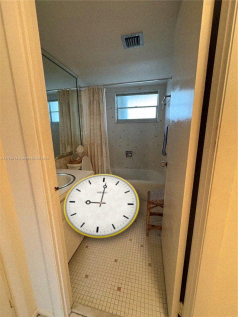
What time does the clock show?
9:01
